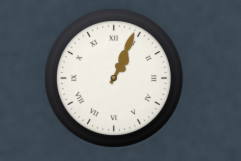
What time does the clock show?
1:04
